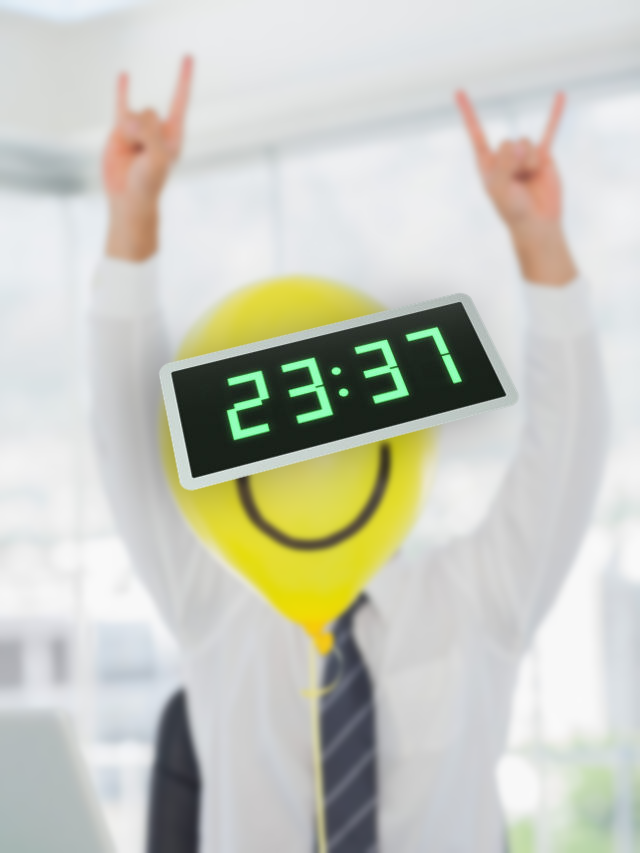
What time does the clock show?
23:37
